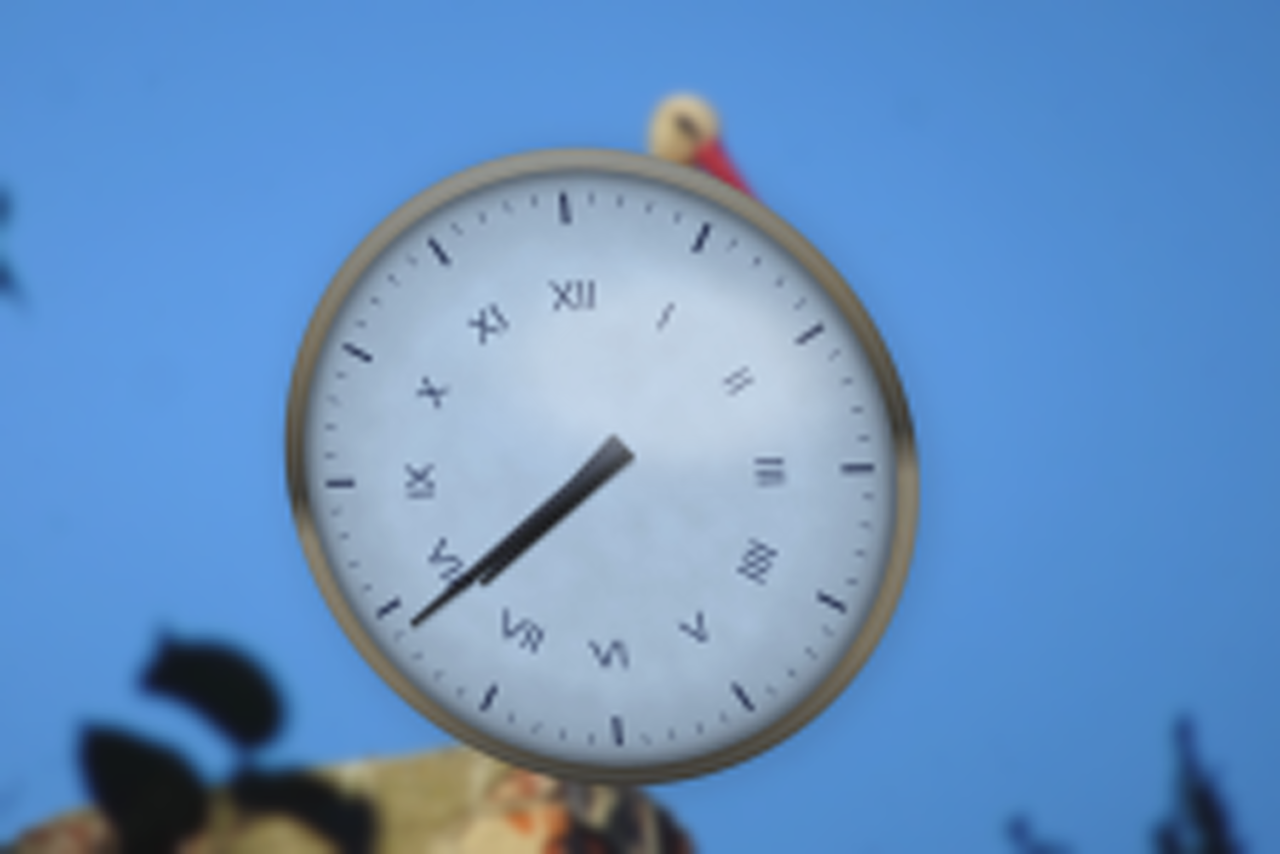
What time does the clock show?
7:39
